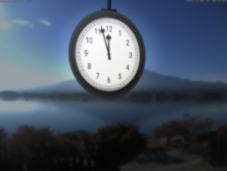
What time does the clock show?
11:57
